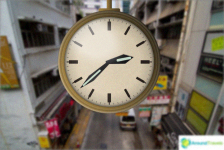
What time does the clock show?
2:38
